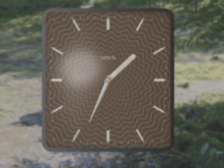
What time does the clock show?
1:34
